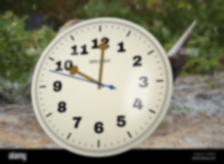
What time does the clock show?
10:00:48
